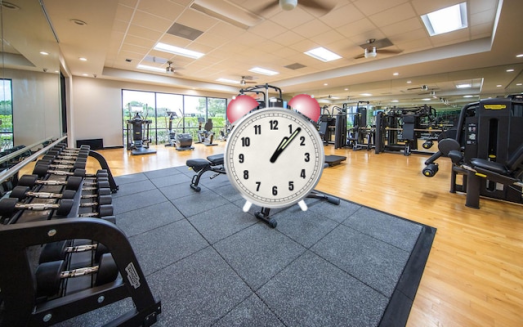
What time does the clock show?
1:07
